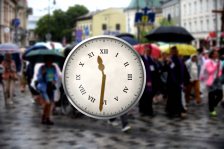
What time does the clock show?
11:31
